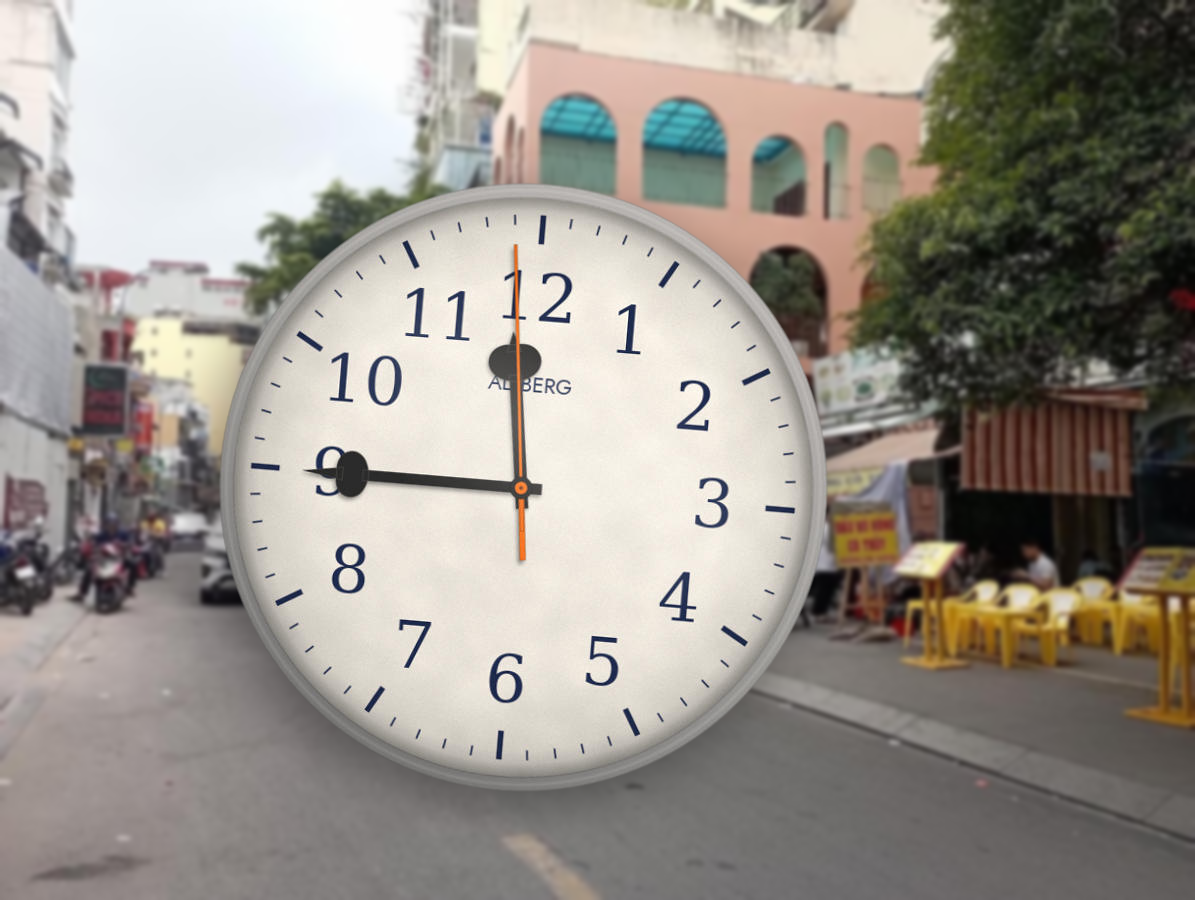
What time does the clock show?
11:44:59
